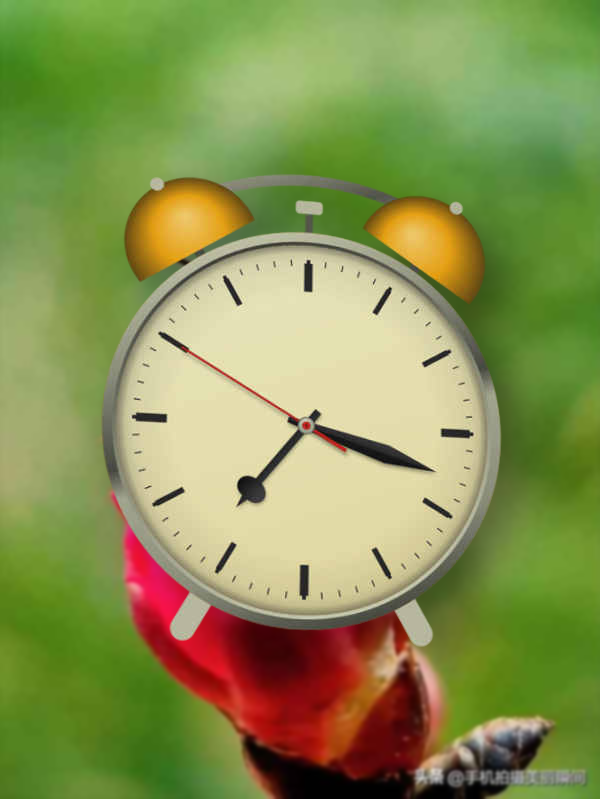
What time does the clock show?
7:17:50
